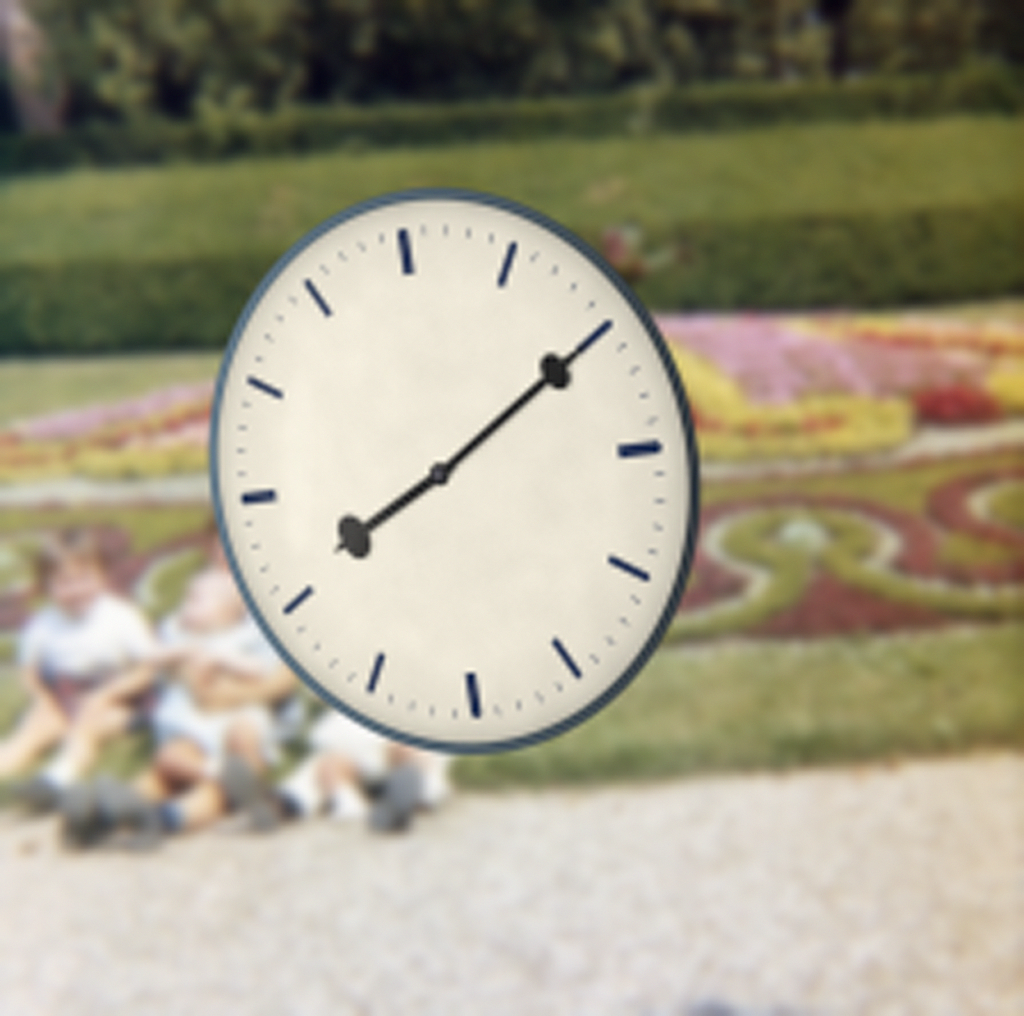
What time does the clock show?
8:10
